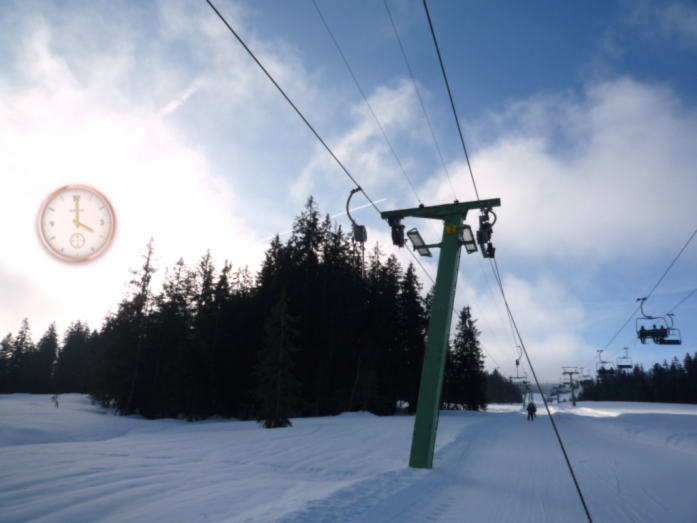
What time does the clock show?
4:00
